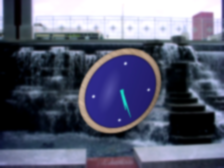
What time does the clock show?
5:26
